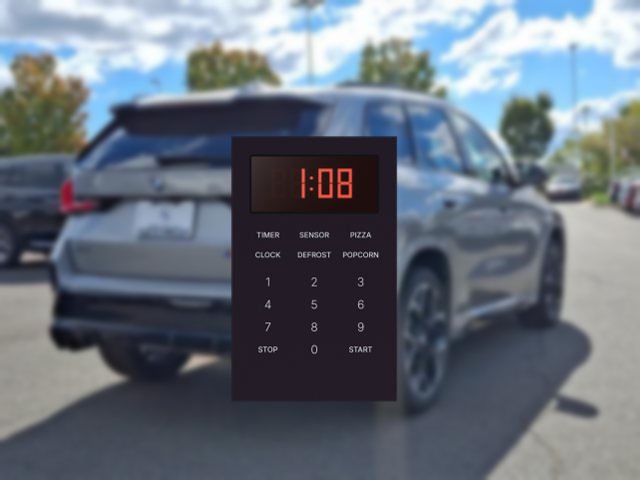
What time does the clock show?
1:08
